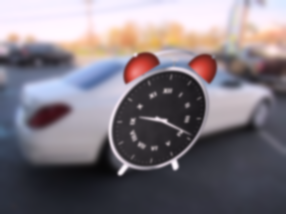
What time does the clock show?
9:19
